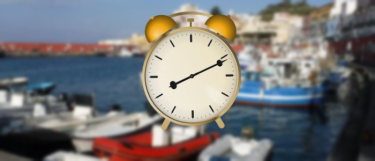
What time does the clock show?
8:11
